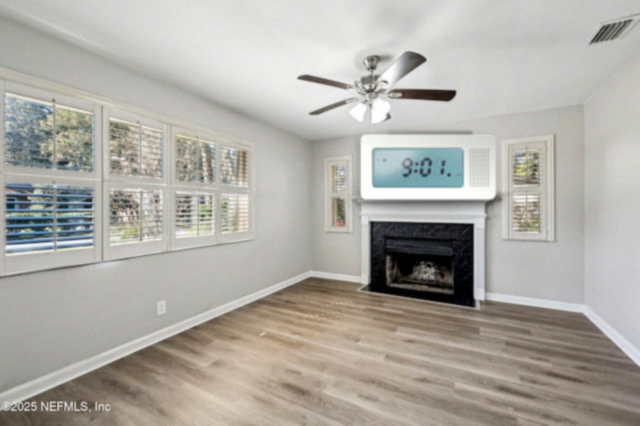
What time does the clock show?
9:01
